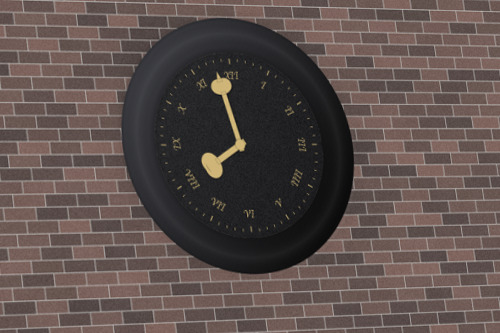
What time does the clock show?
7:58
